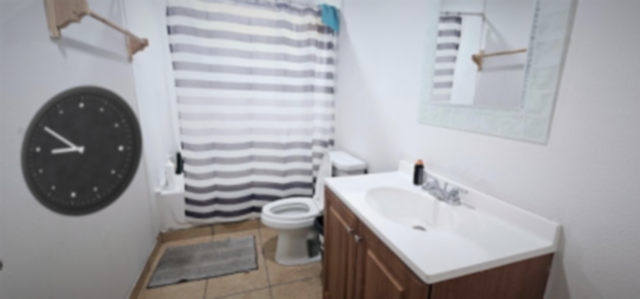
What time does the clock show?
8:50
